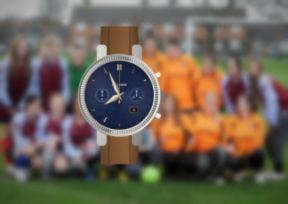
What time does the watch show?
7:56
